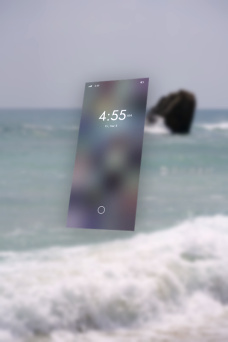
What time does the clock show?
4:55
